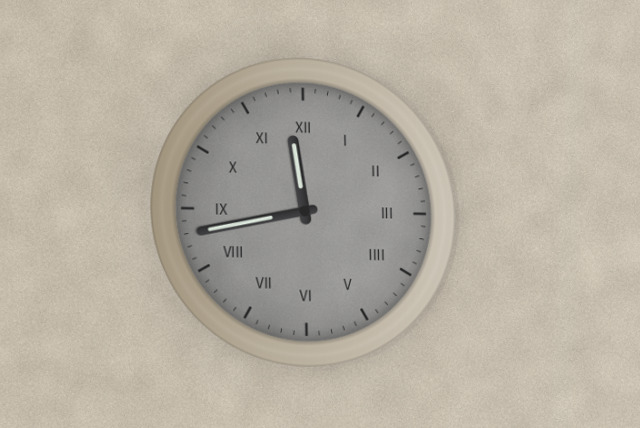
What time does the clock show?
11:43
